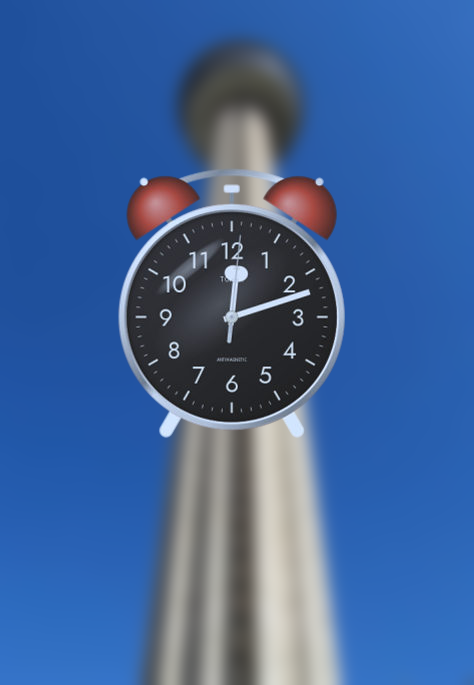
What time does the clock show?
12:12:01
